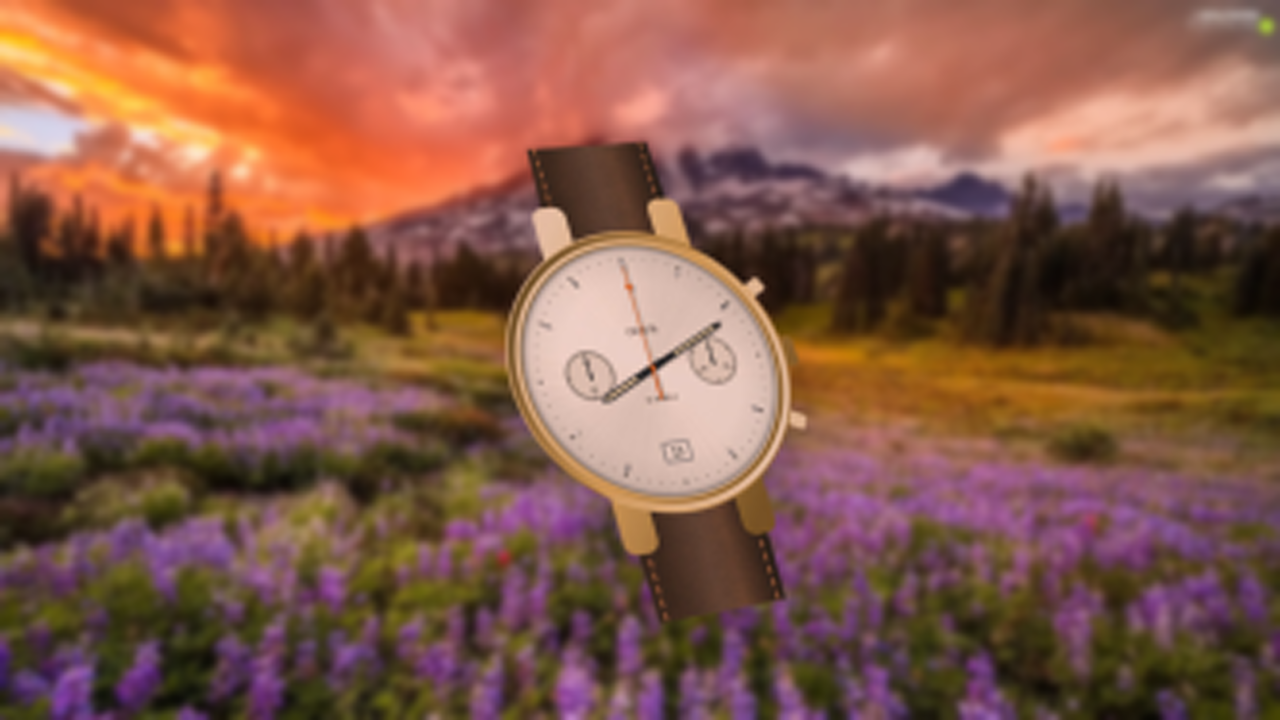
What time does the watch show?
8:11
